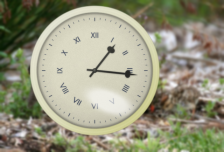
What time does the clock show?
1:16
